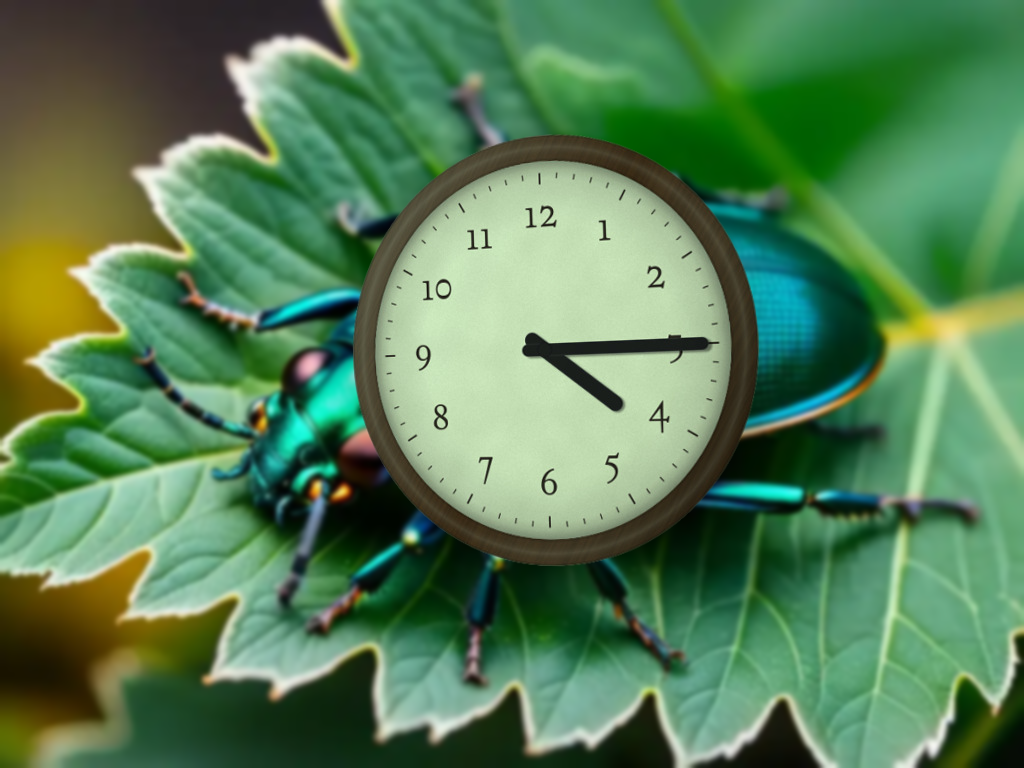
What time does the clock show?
4:15
